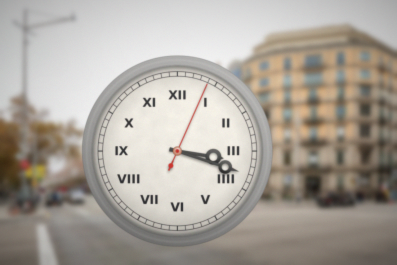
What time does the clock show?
3:18:04
